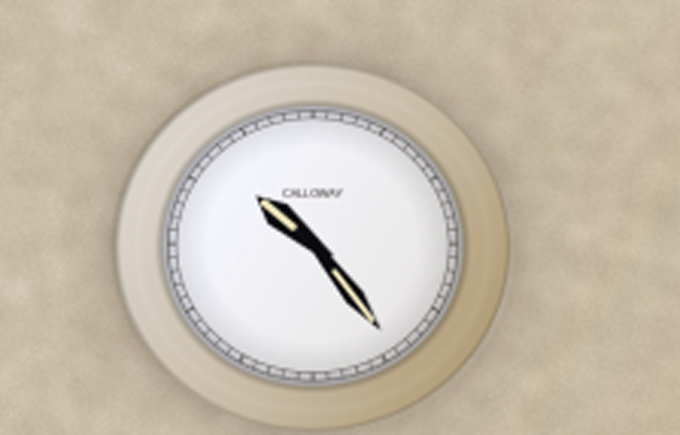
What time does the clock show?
10:24
